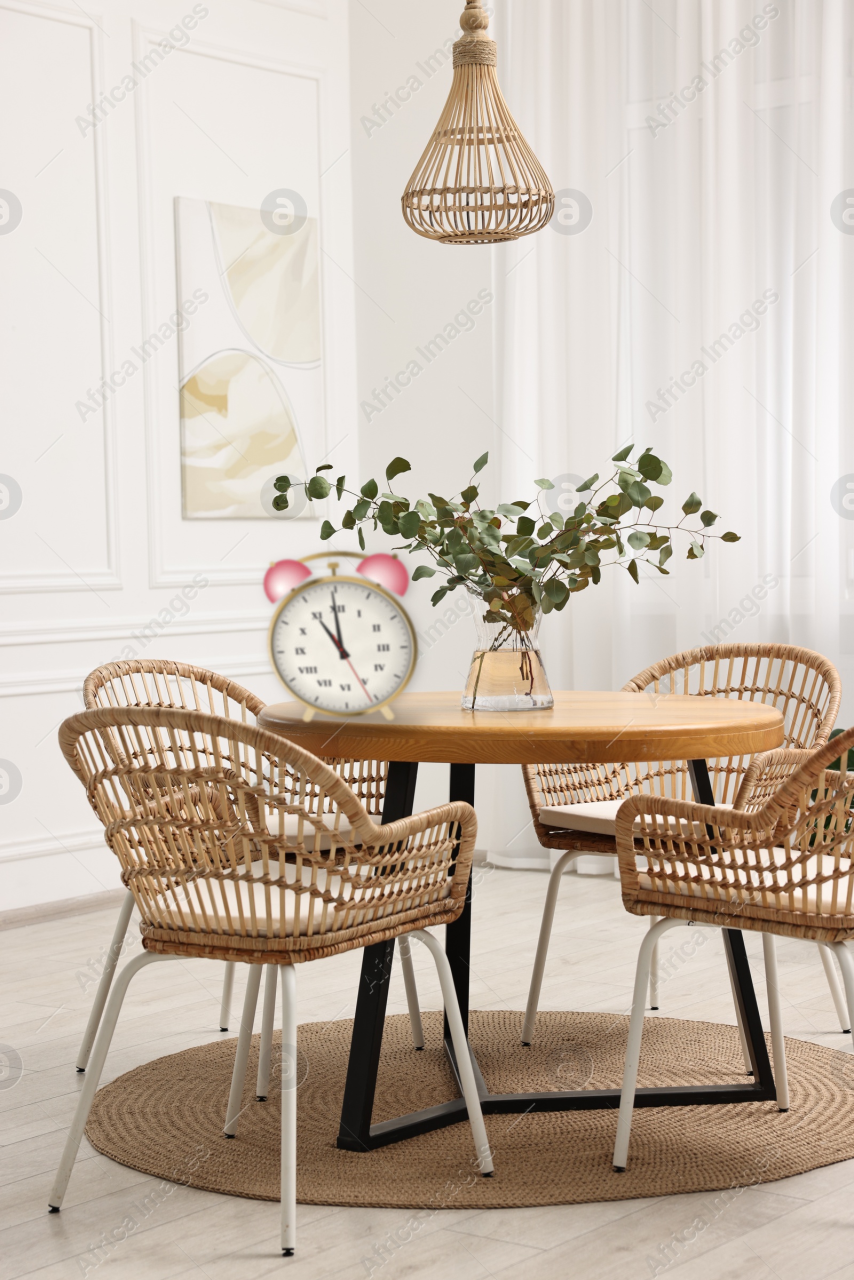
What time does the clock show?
10:59:26
